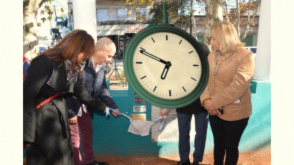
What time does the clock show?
6:49
